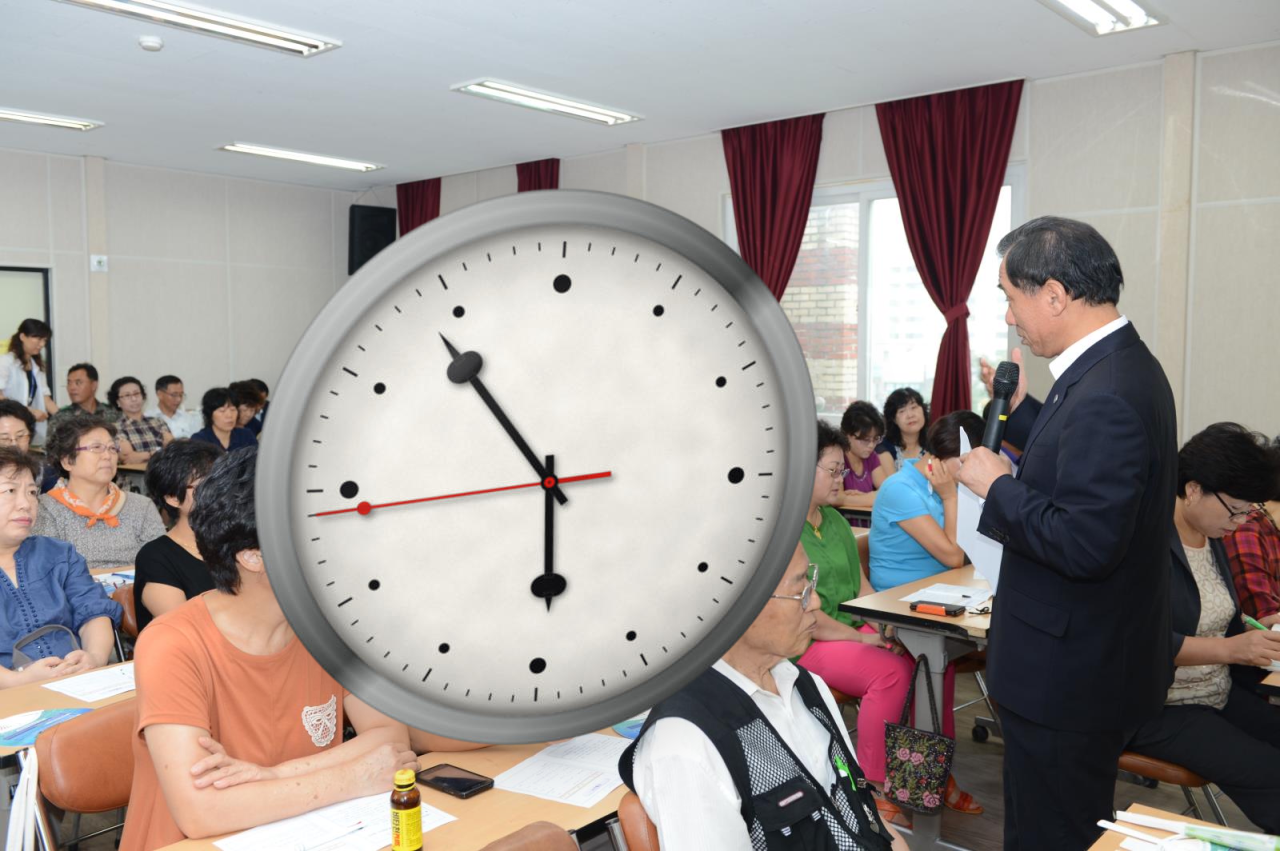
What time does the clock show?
5:53:44
